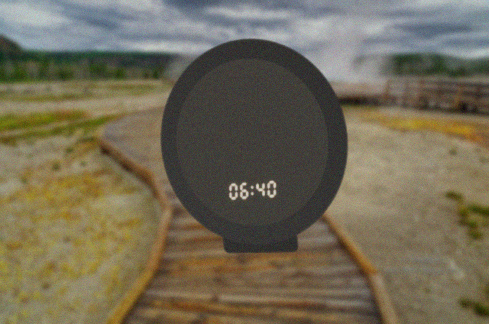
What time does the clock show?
6:40
